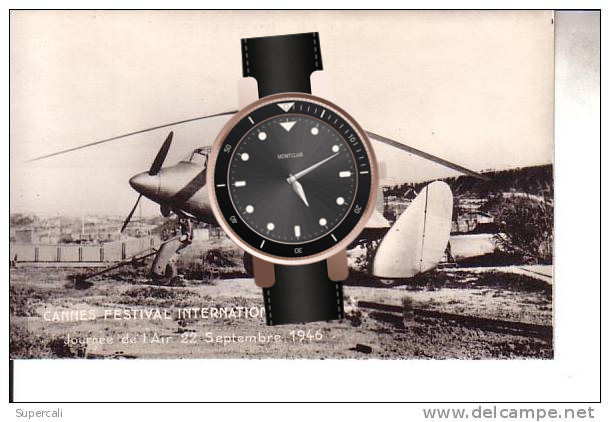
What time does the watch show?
5:11
